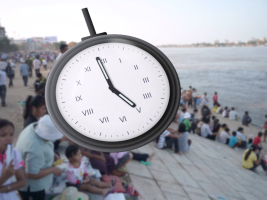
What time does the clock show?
4:59
